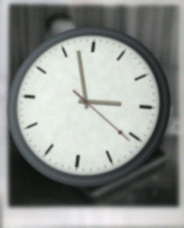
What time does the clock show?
2:57:21
